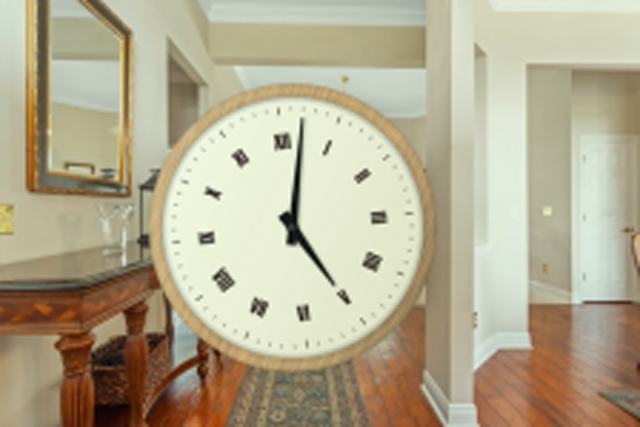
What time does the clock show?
5:02
